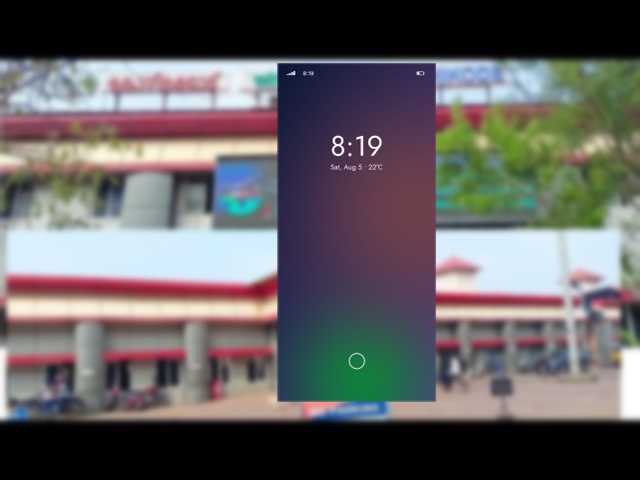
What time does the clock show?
8:19
